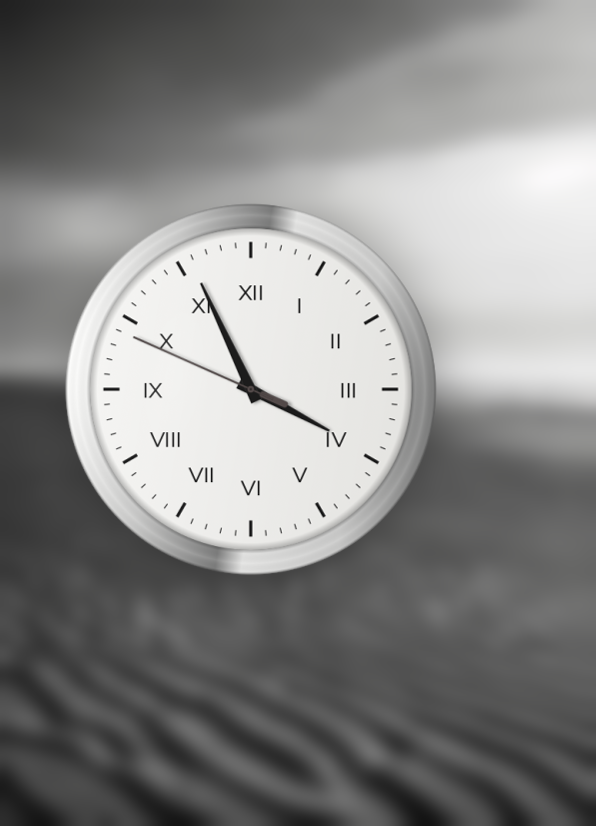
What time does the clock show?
3:55:49
